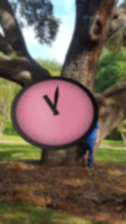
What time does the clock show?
11:01
